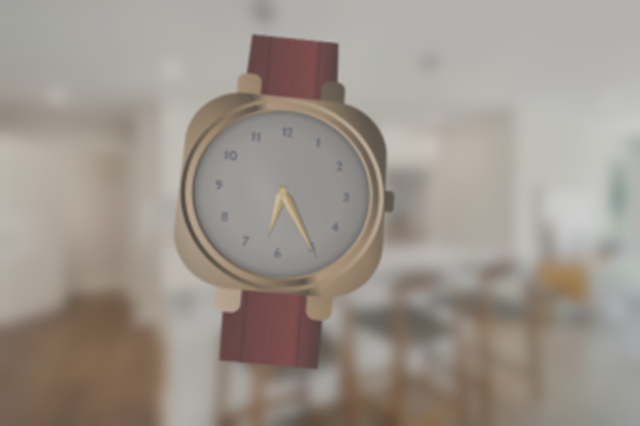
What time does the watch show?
6:25
